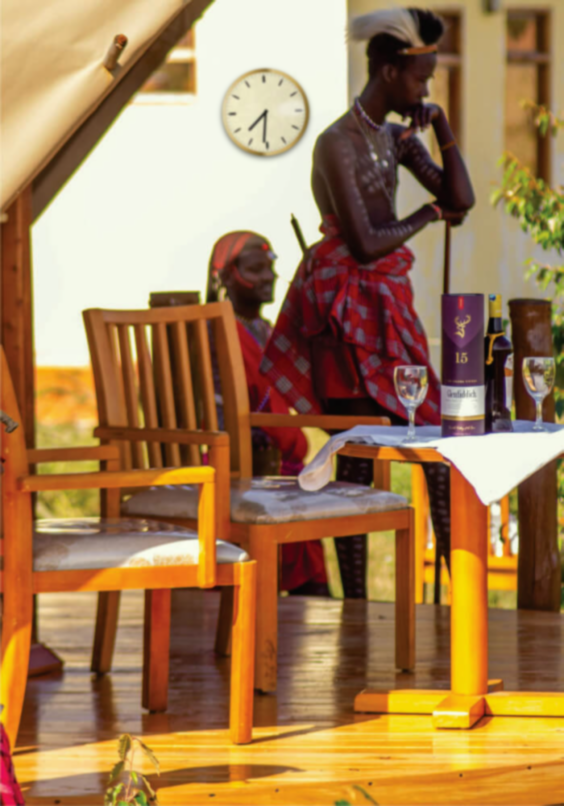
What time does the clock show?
7:31
